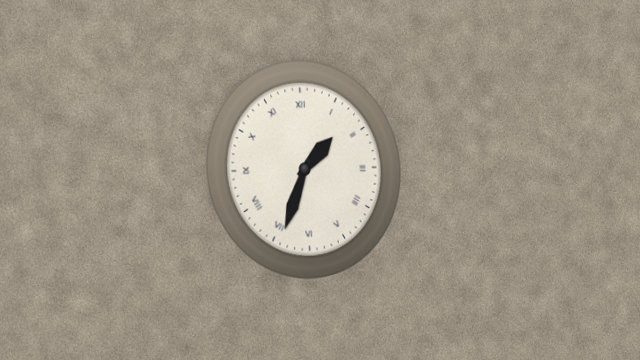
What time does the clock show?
1:34
